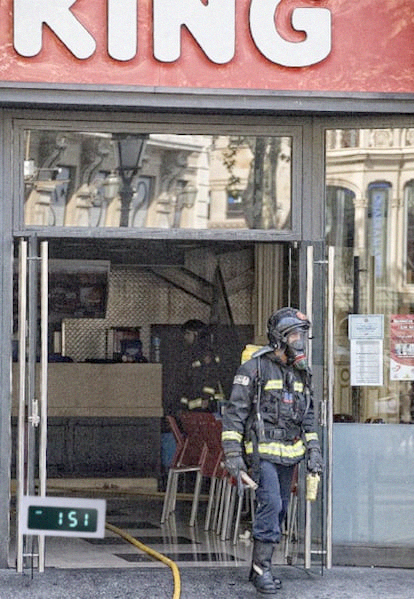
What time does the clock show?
1:51
